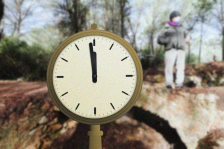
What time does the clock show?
11:59
